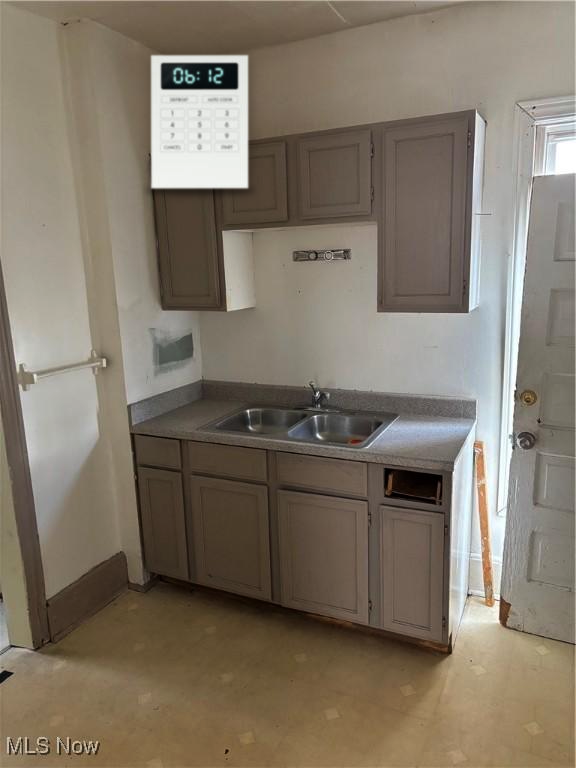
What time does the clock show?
6:12
